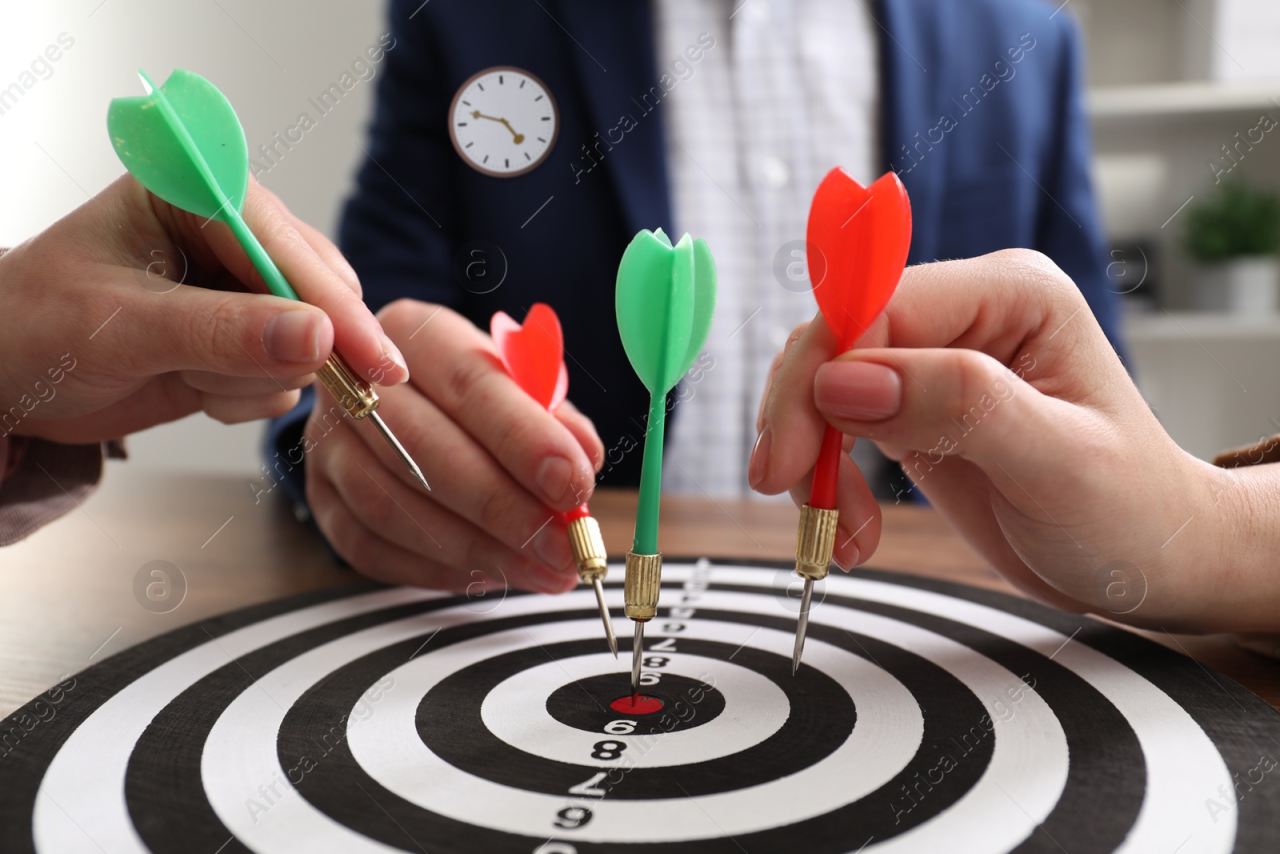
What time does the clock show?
4:48
